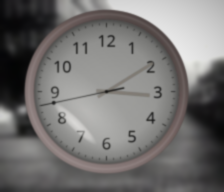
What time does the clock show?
3:09:43
